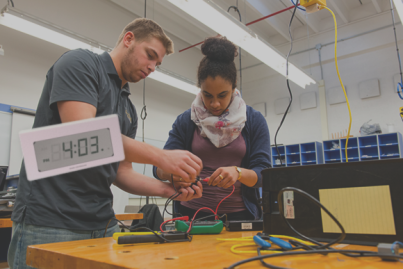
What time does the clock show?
4:03
